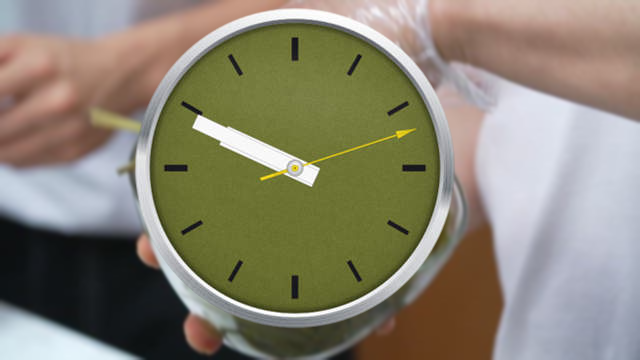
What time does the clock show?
9:49:12
